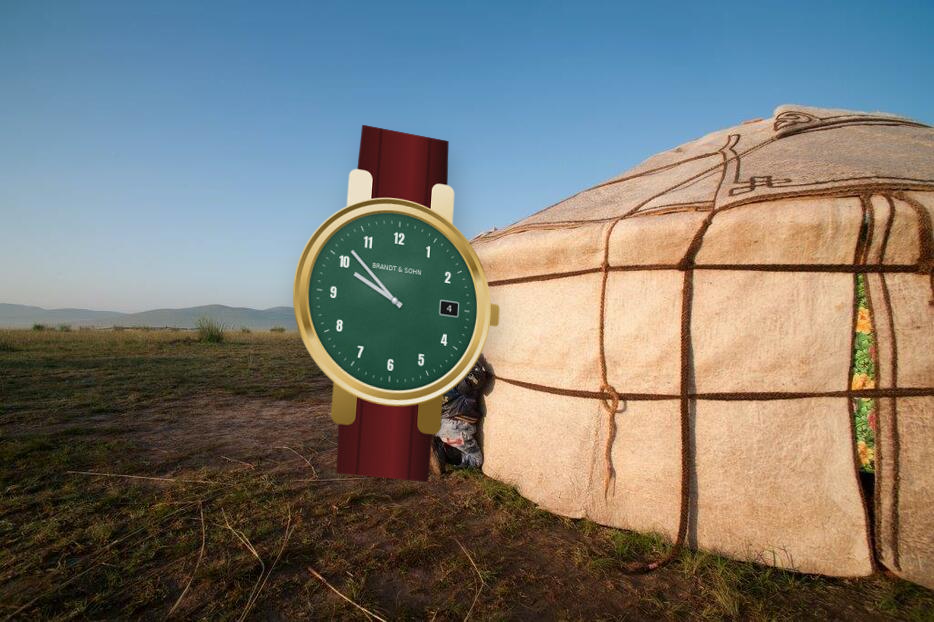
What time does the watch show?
9:52
